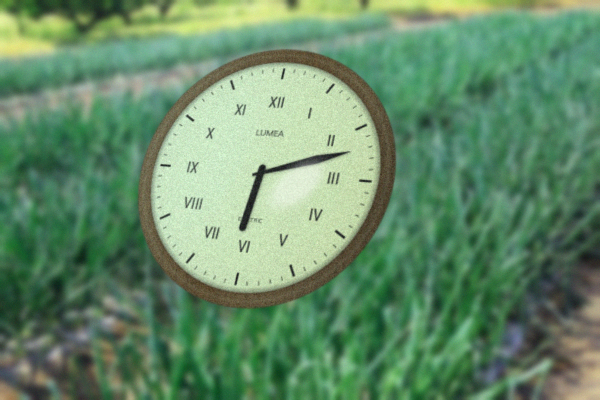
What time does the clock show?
6:12
